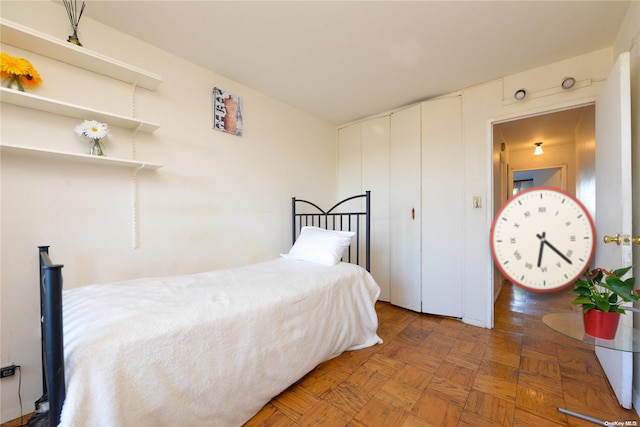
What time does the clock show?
6:22
